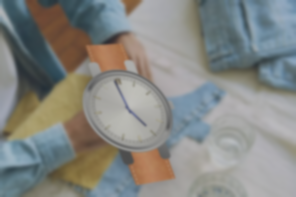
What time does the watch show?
4:59
